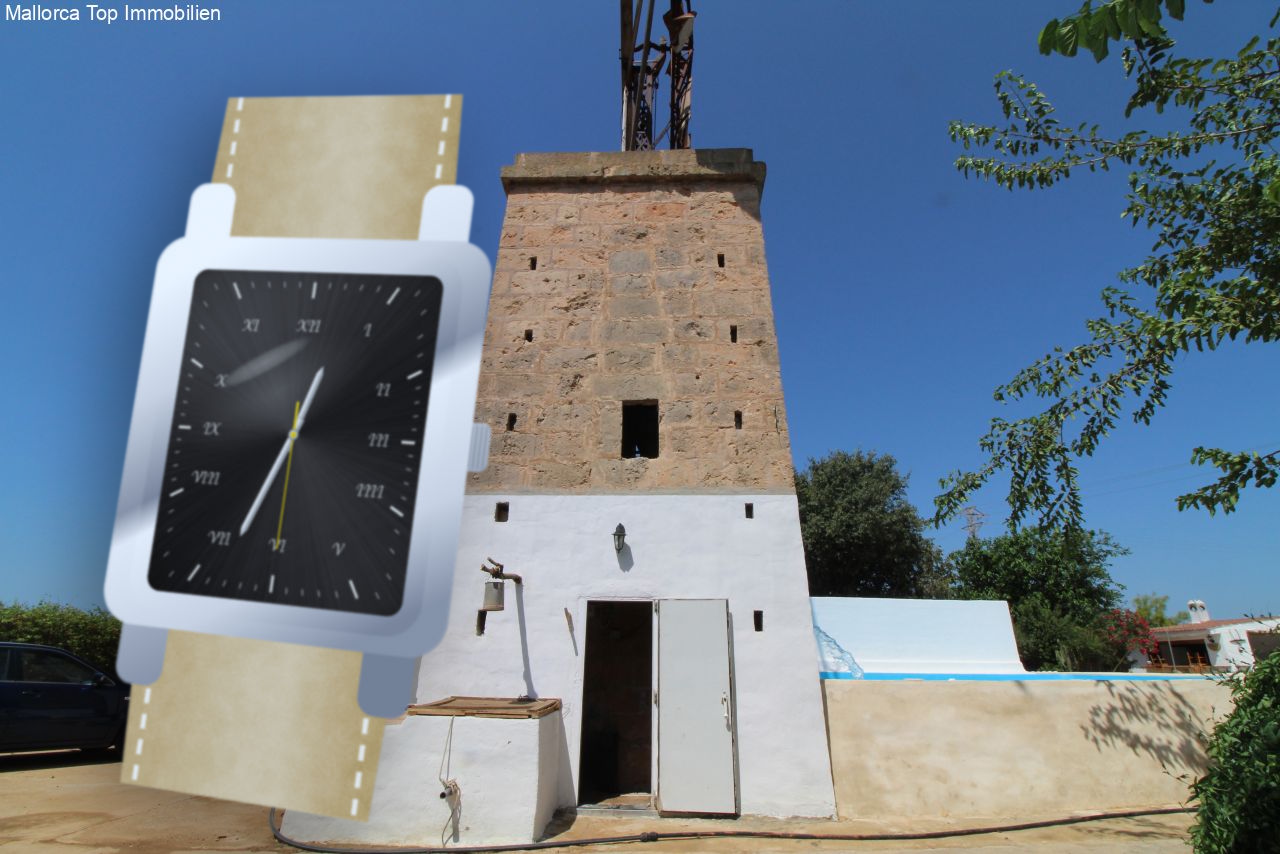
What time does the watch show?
12:33:30
